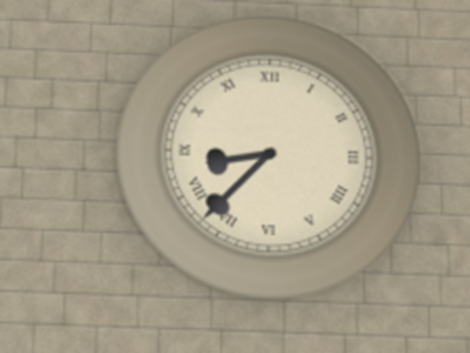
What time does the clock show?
8:37
